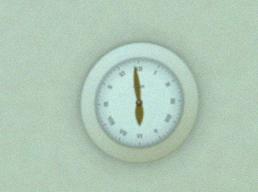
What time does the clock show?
5:59
